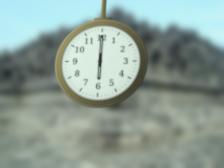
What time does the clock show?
6:00
